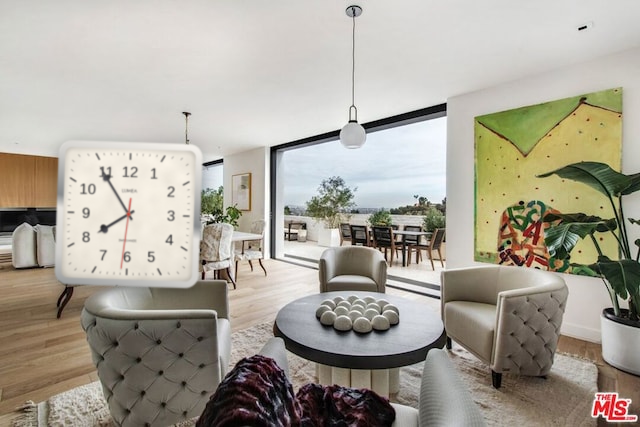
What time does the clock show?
7:54:31
